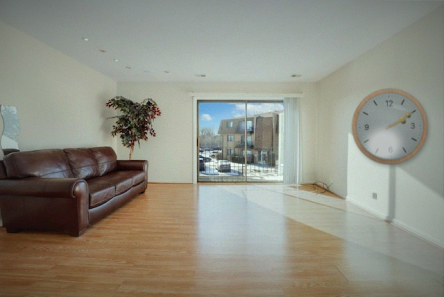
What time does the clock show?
2:10
